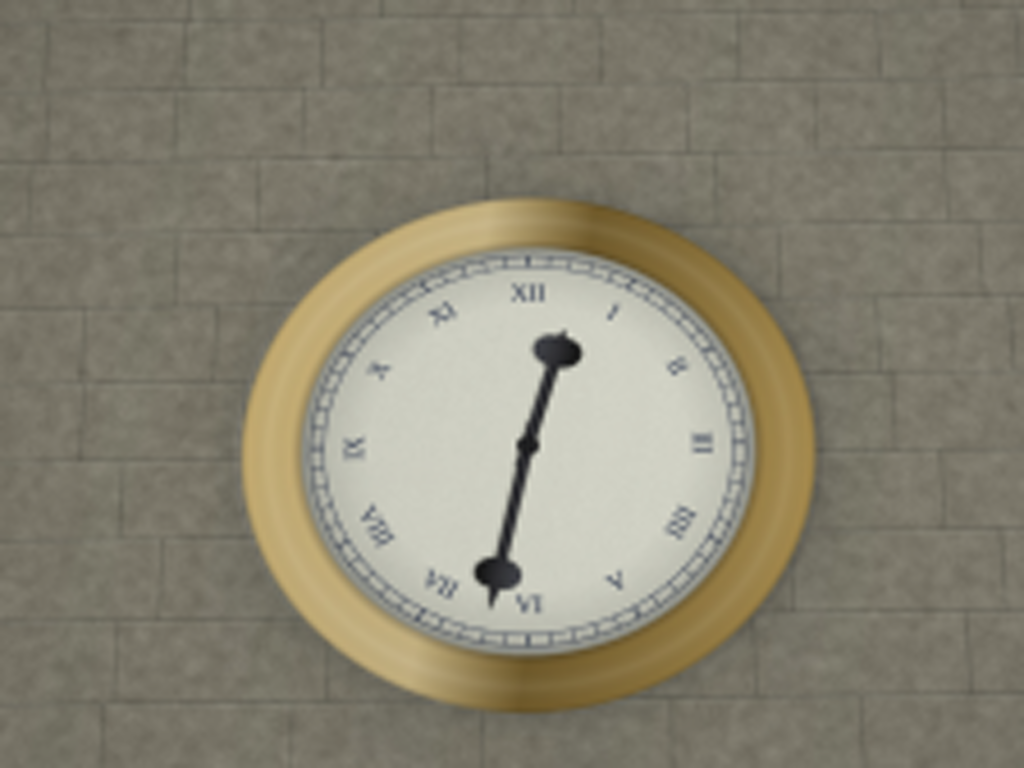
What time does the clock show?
12:32
